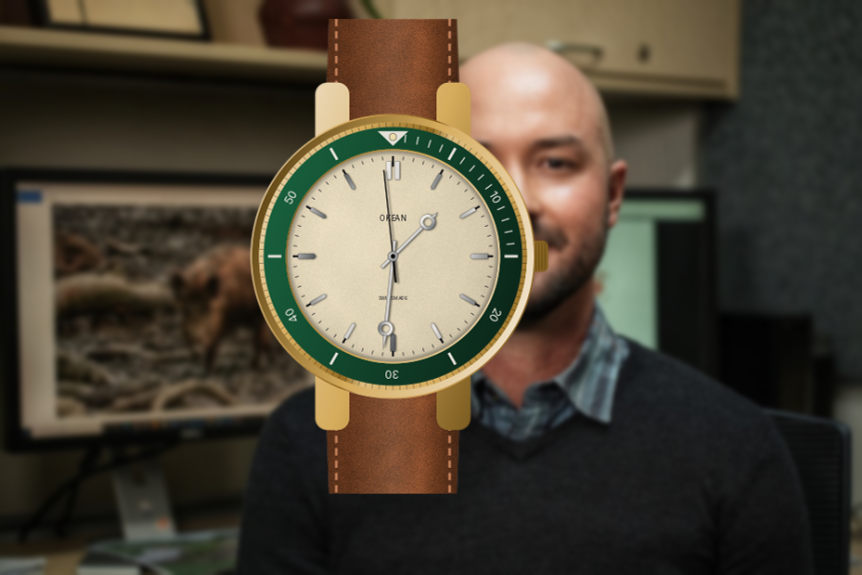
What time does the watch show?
1:30:59
